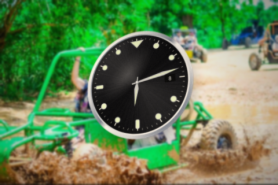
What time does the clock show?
6:13
